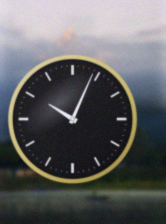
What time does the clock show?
10:04
